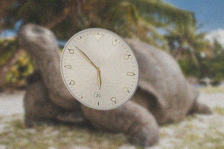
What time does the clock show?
5:52
